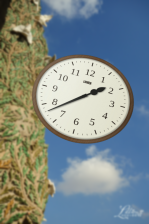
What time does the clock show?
1:38
